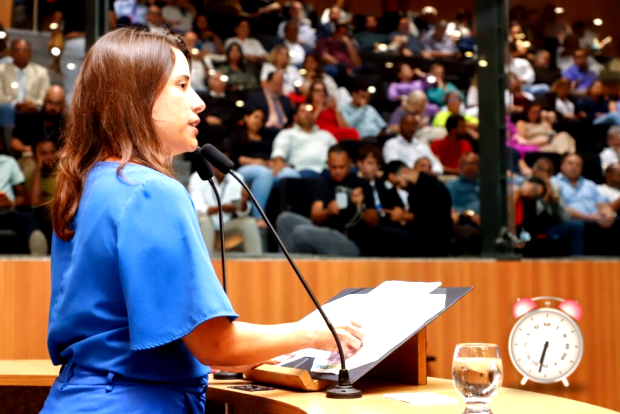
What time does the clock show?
6:32
